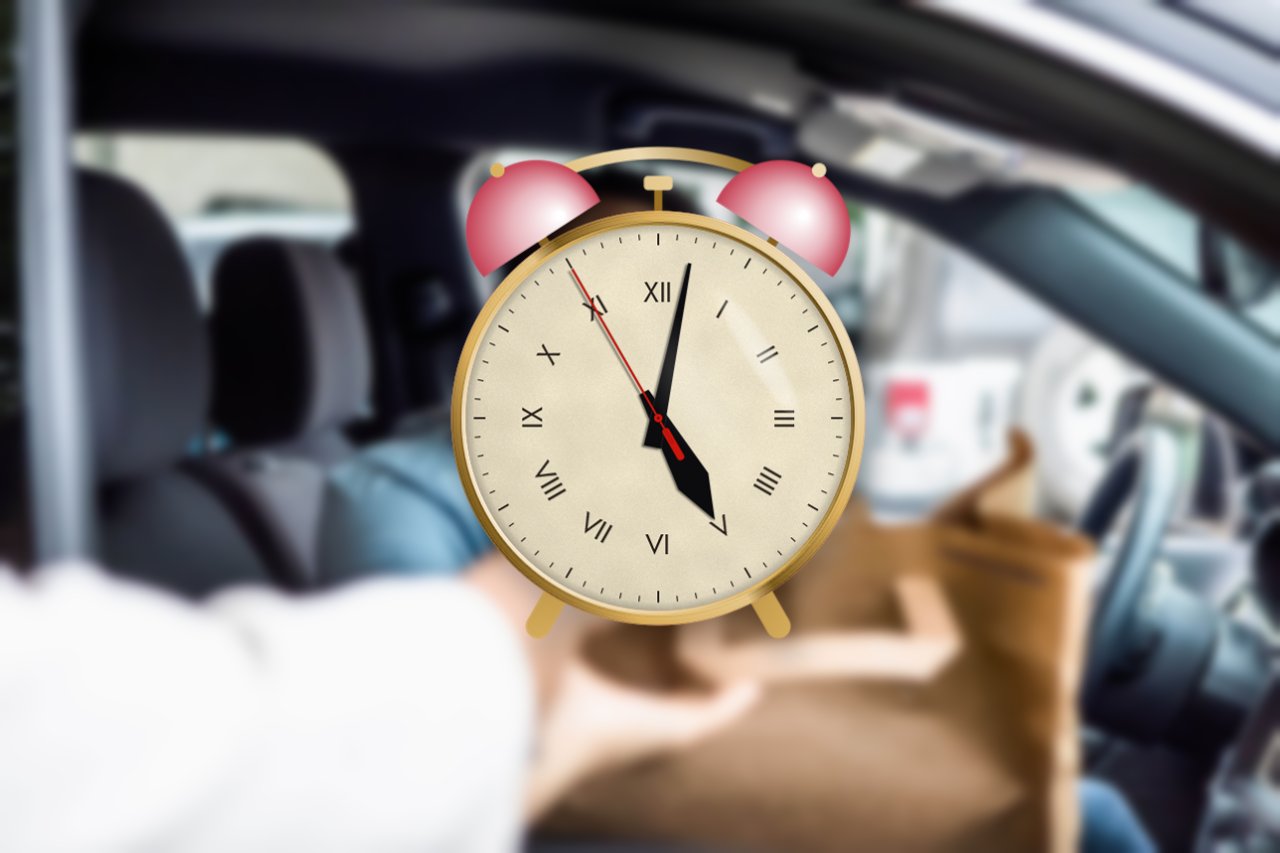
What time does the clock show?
5:01:55
